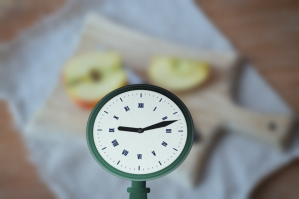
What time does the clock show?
9:12
